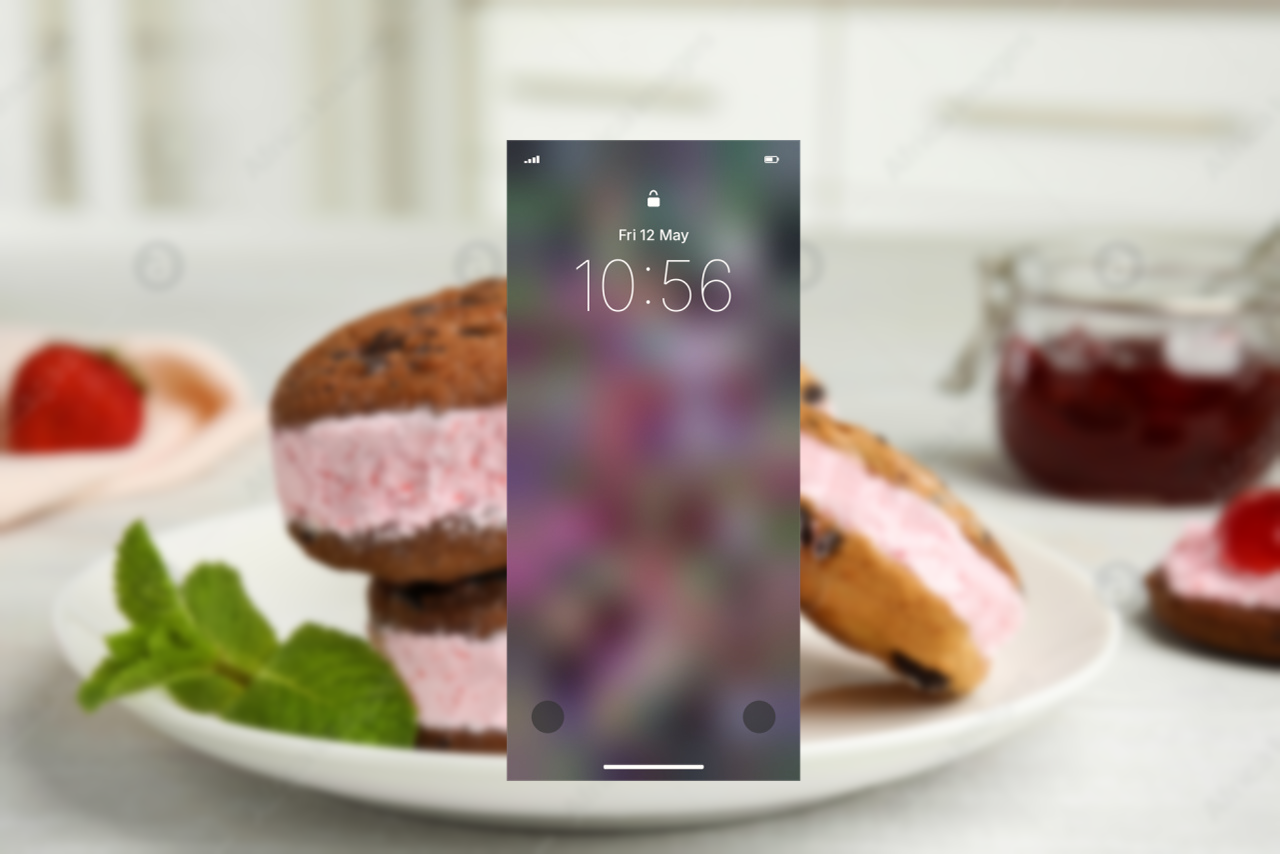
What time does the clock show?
10:56
